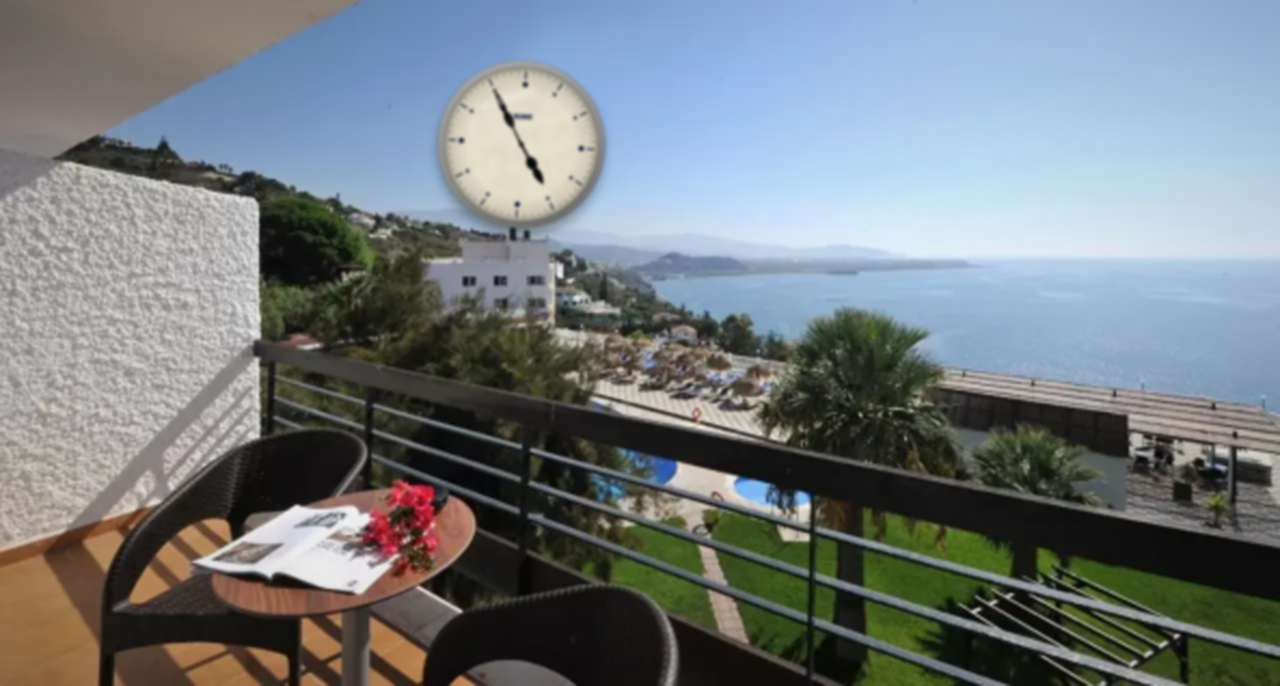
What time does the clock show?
4:55
